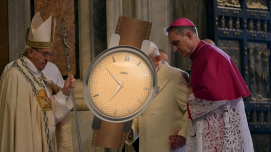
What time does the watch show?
6:51
